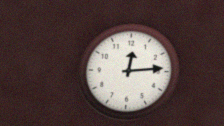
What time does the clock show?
12:14
